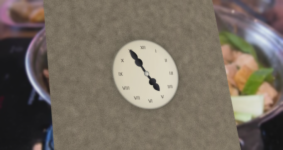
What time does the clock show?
4:55
